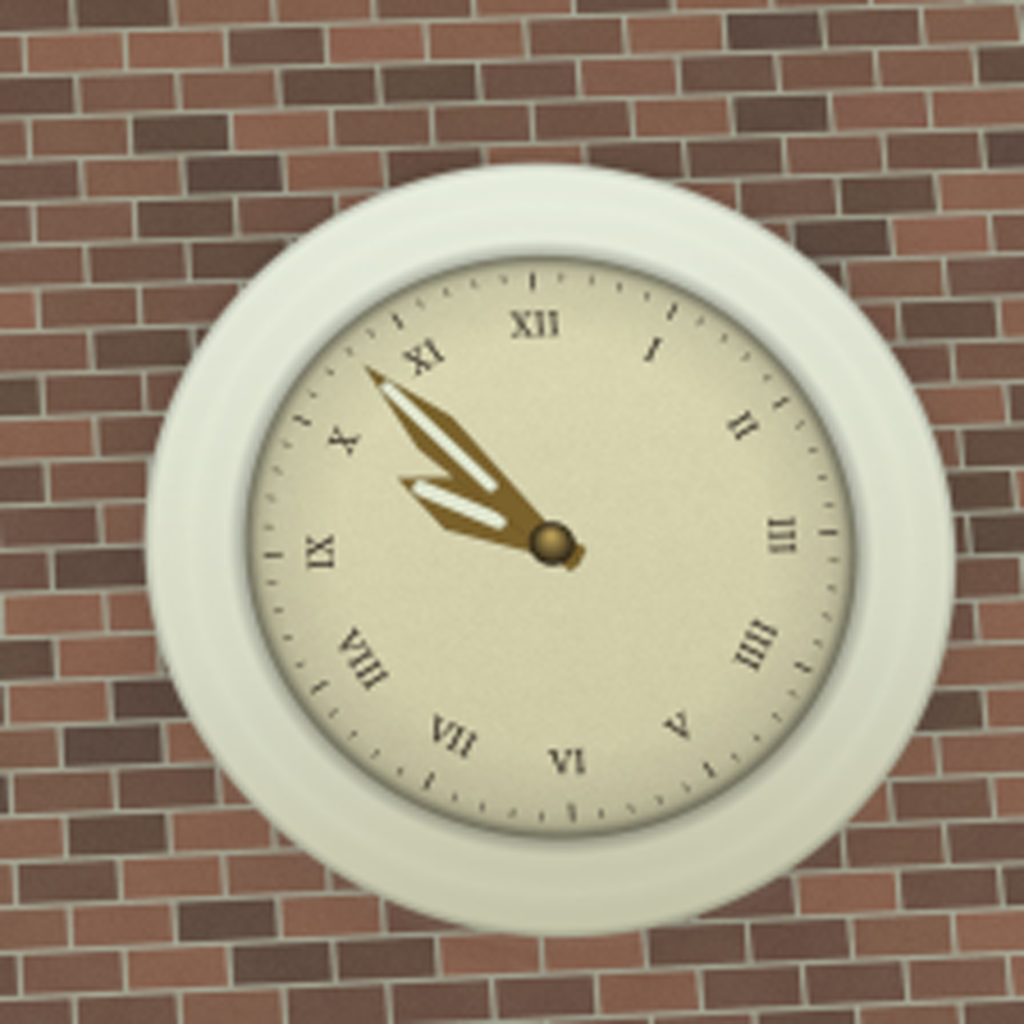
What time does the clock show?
9:53
